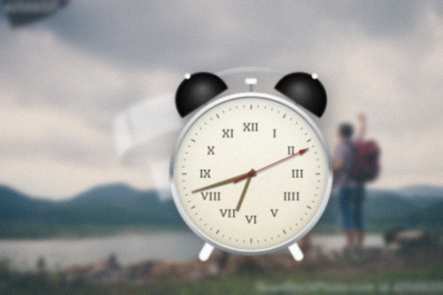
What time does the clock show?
6:42:11
